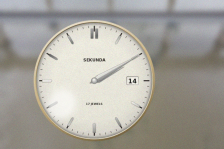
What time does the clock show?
2:10
